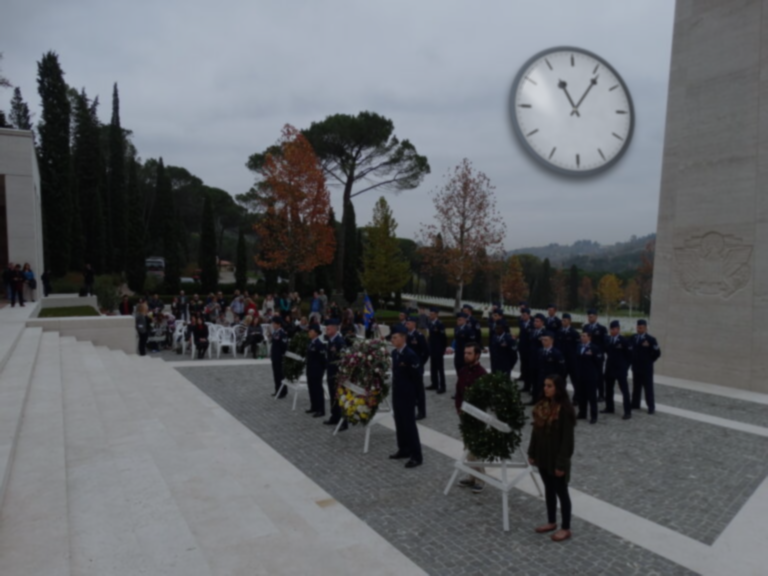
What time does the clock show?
11:06
